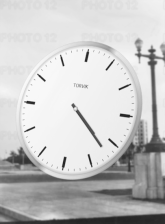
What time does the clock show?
4:22
